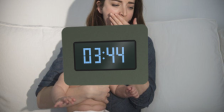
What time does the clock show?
3:44
